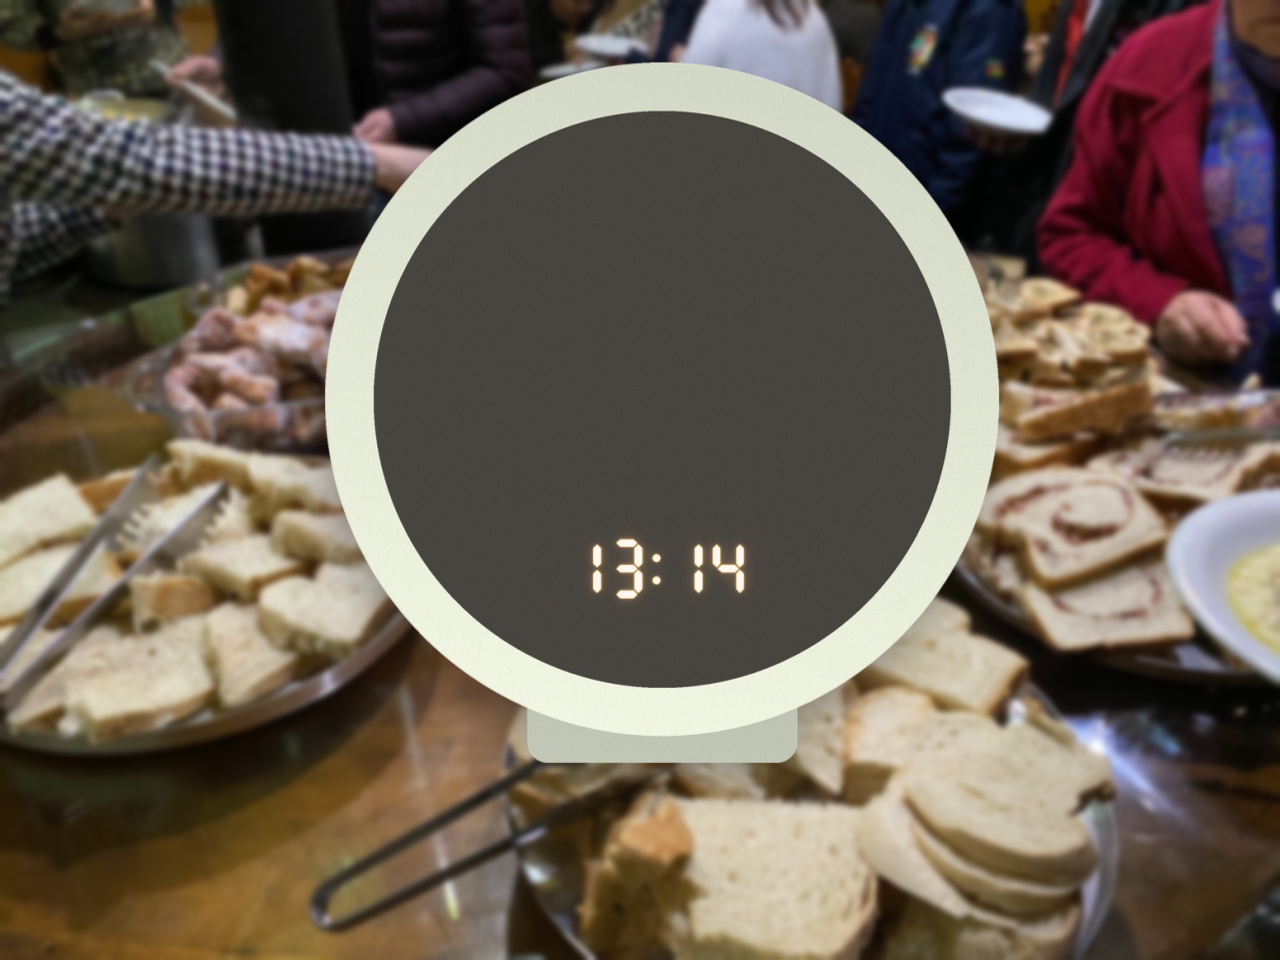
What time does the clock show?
13:14
